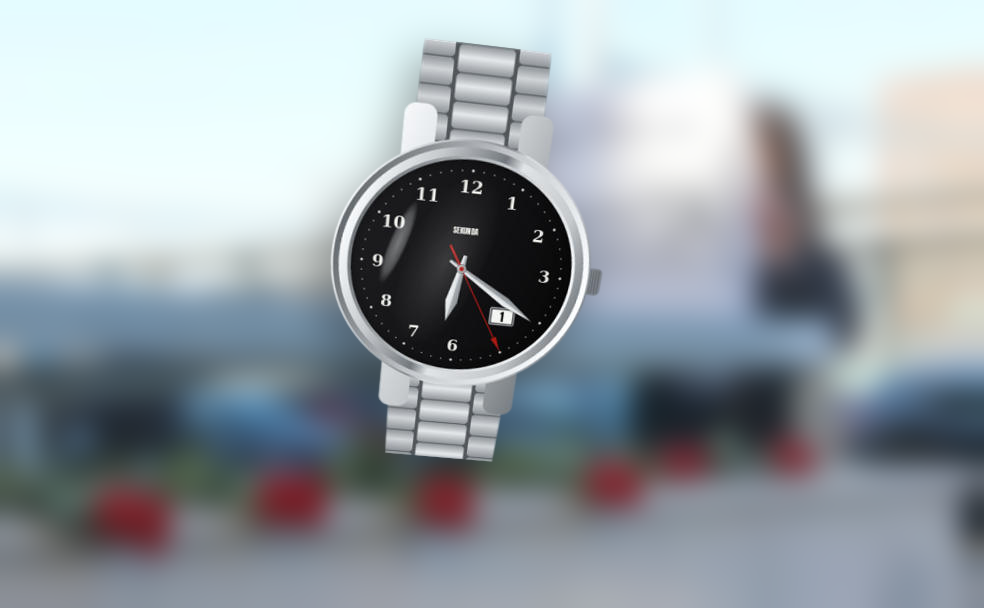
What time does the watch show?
6:20:25
